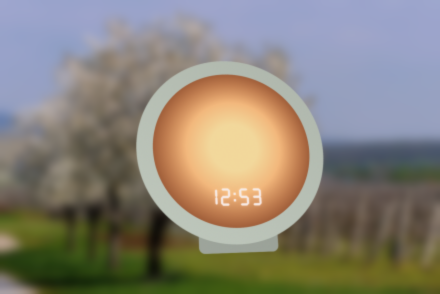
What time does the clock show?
12:53
